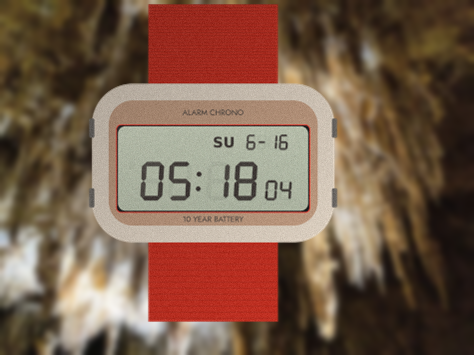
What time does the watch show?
5:18:04
